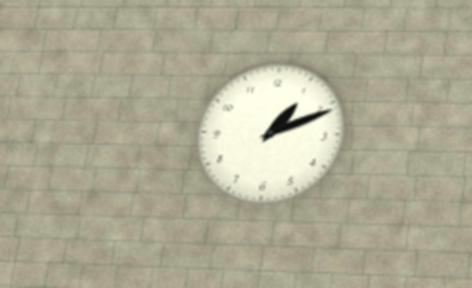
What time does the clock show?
1:11
